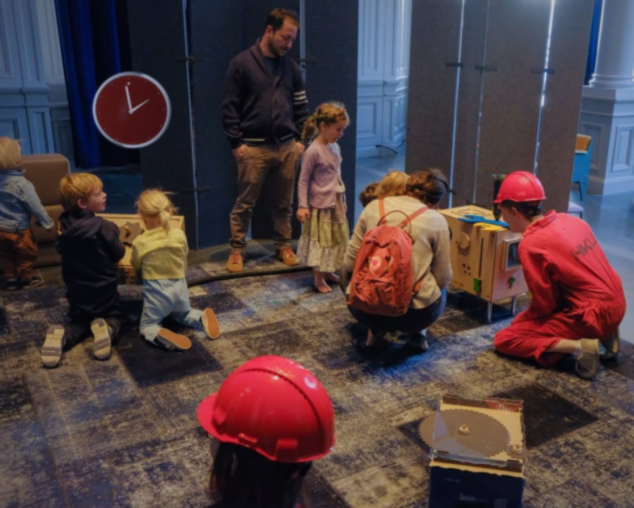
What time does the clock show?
1:59
